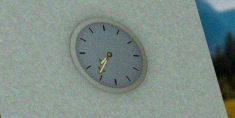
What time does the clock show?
7:36
